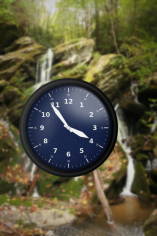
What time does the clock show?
3:54
